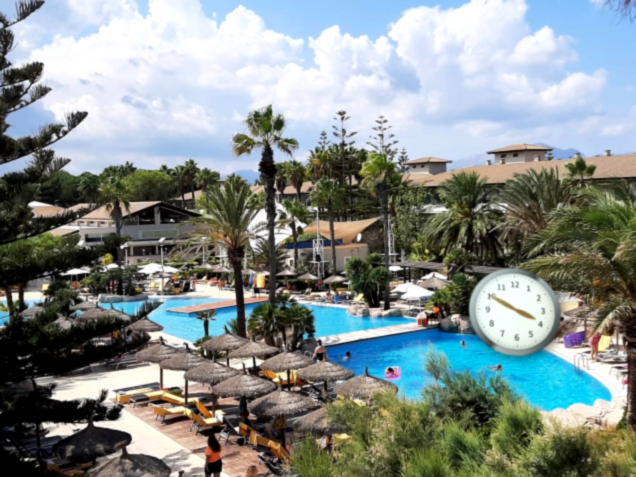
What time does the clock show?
3:50
